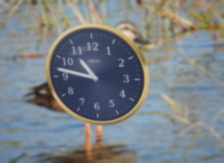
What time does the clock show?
10:47
